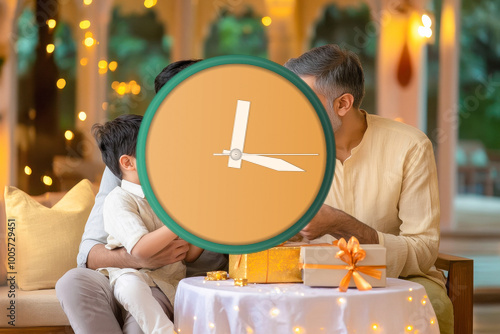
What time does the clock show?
12:17:15
